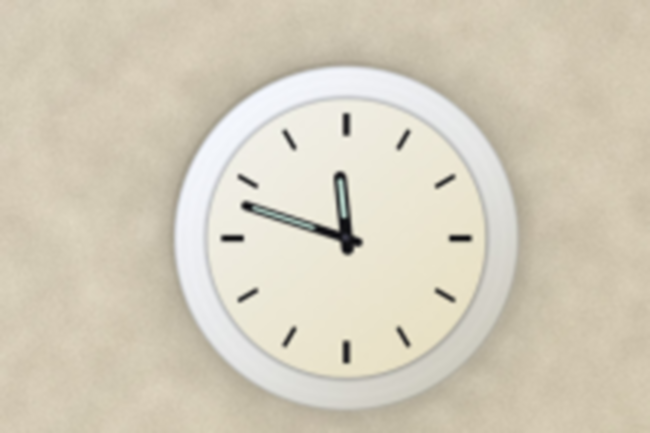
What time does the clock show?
11:48
